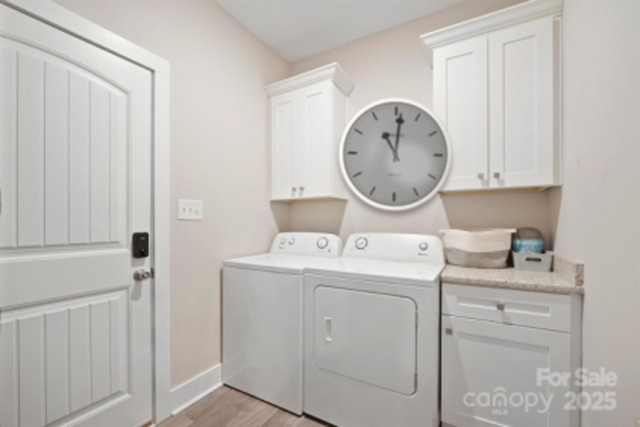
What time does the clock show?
11:01
